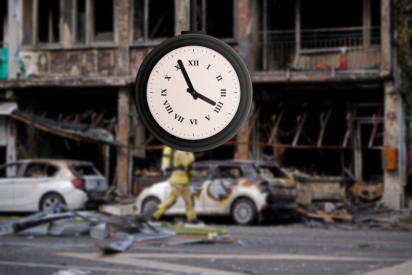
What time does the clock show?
3:56
